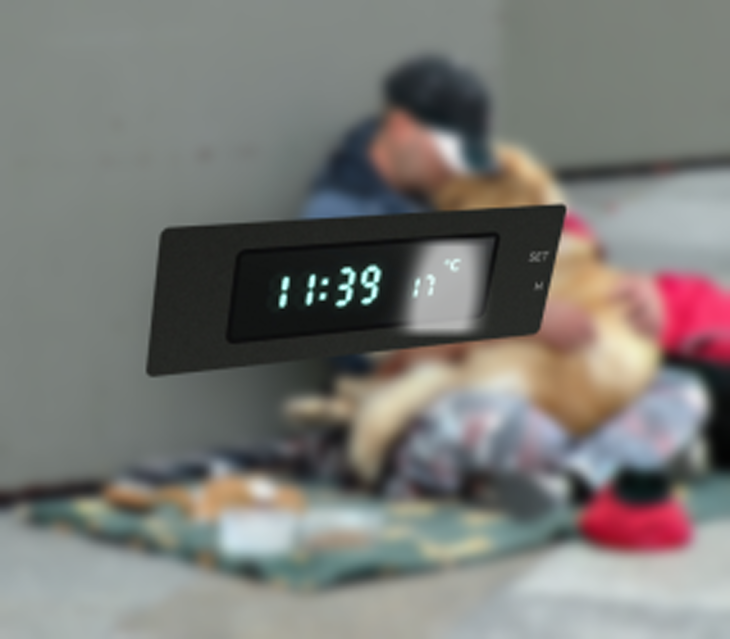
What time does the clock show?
11:39
